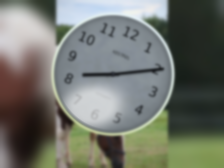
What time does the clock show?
8:10
